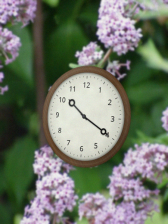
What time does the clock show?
10:20
